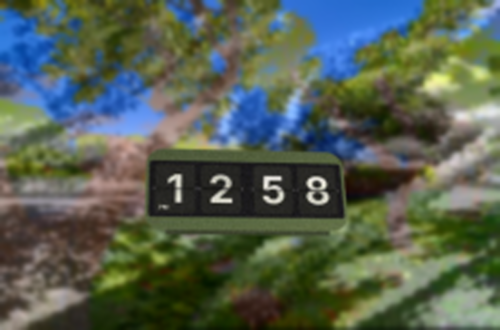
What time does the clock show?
12:58
